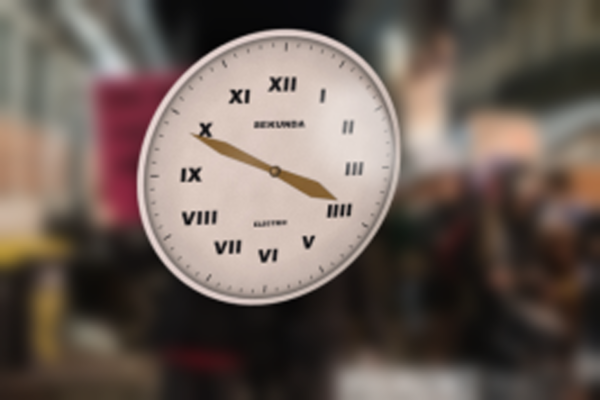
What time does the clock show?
3:49
